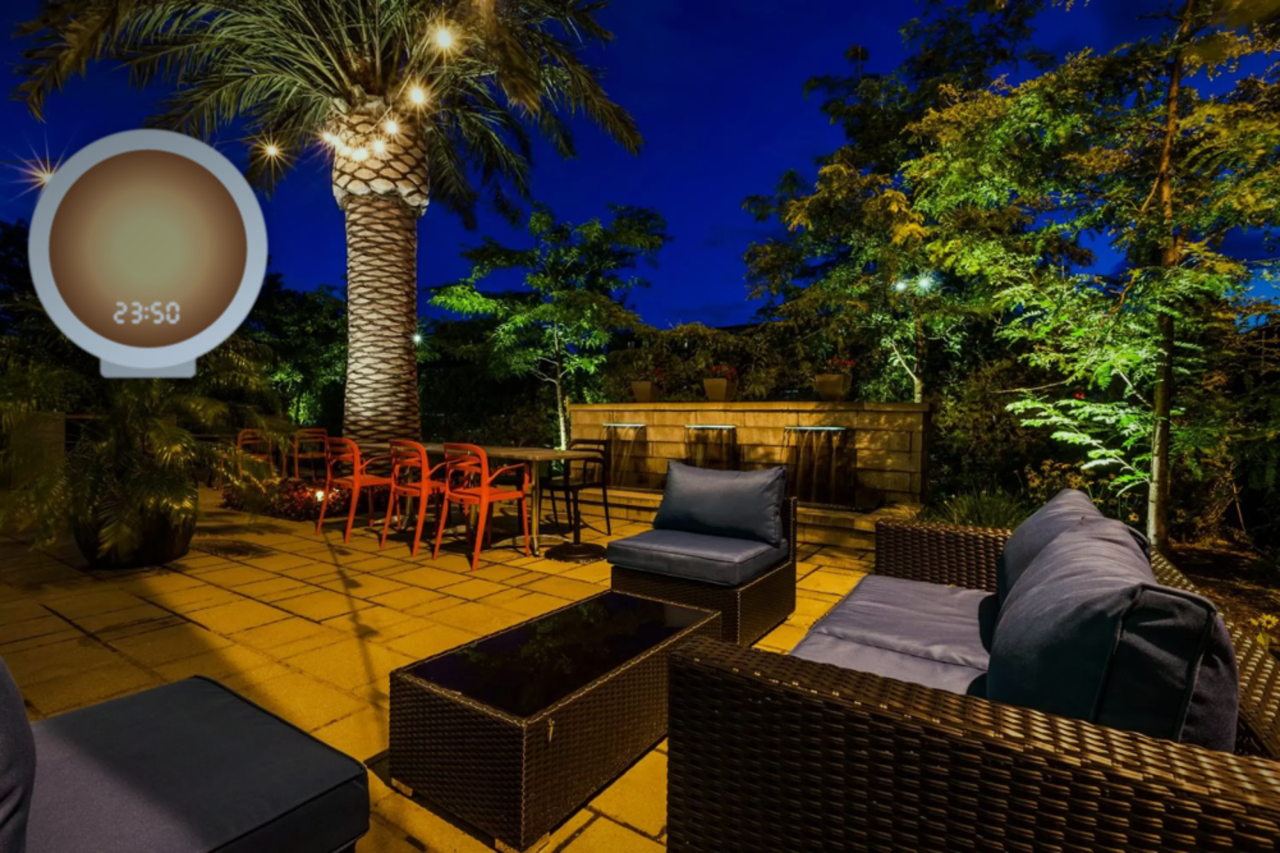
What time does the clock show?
23:50
